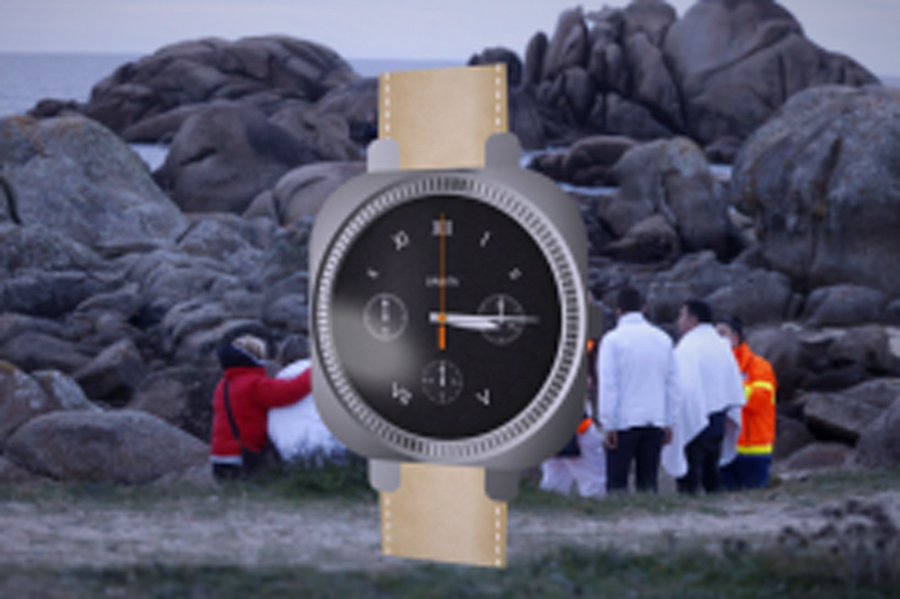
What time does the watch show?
3:15
